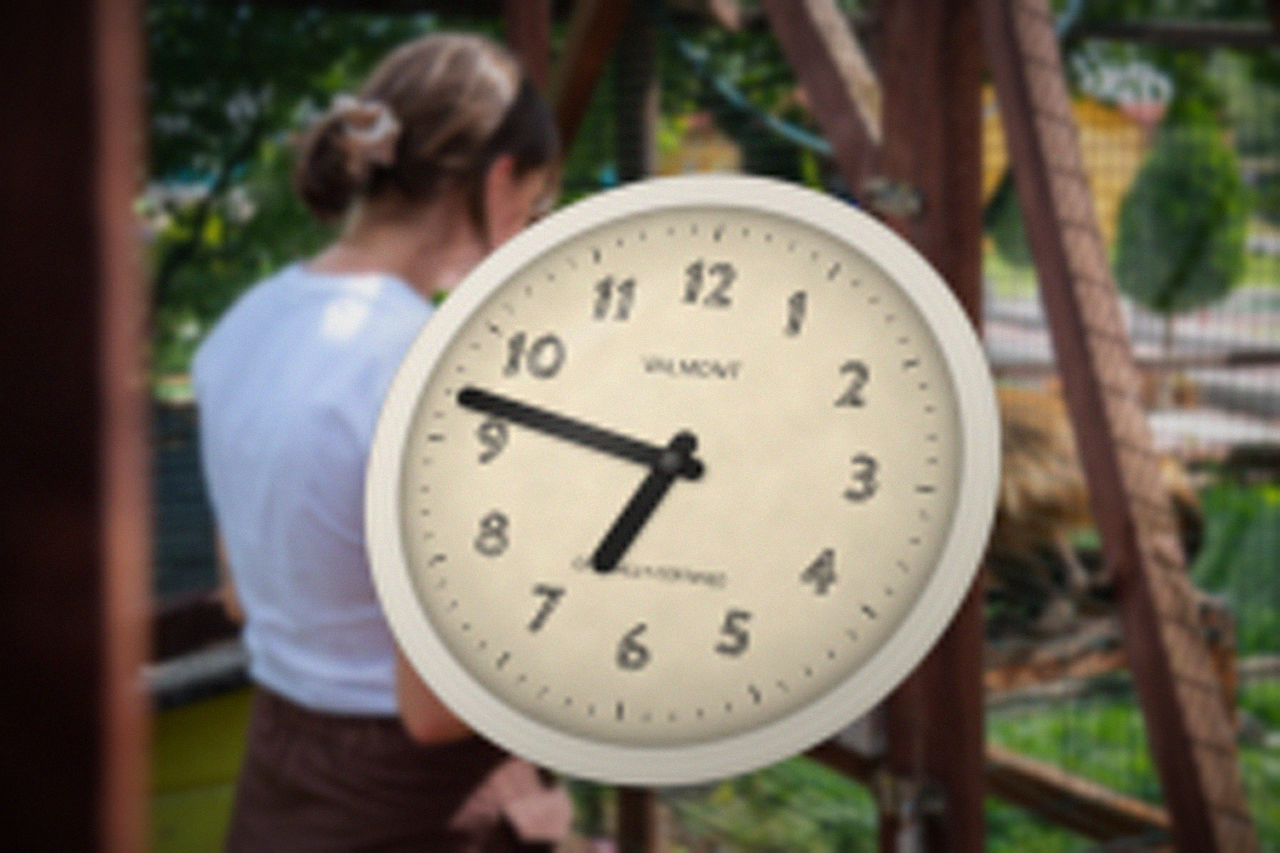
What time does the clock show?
6:47
